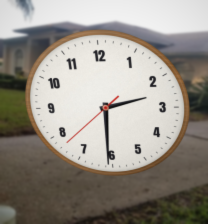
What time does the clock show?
2:30:38
